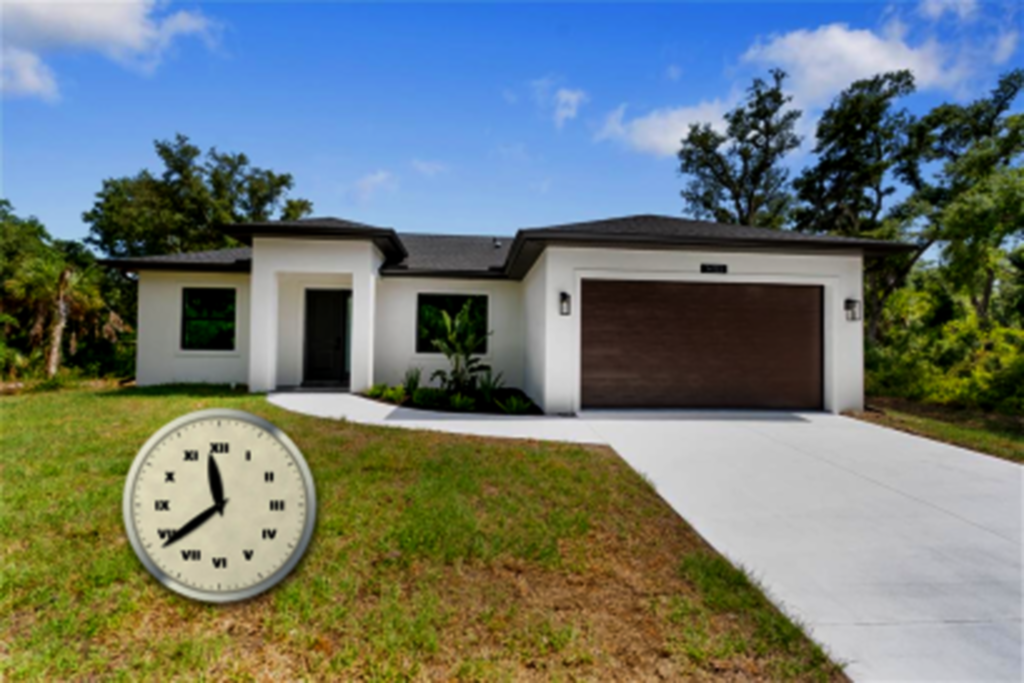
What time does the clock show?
11:39
